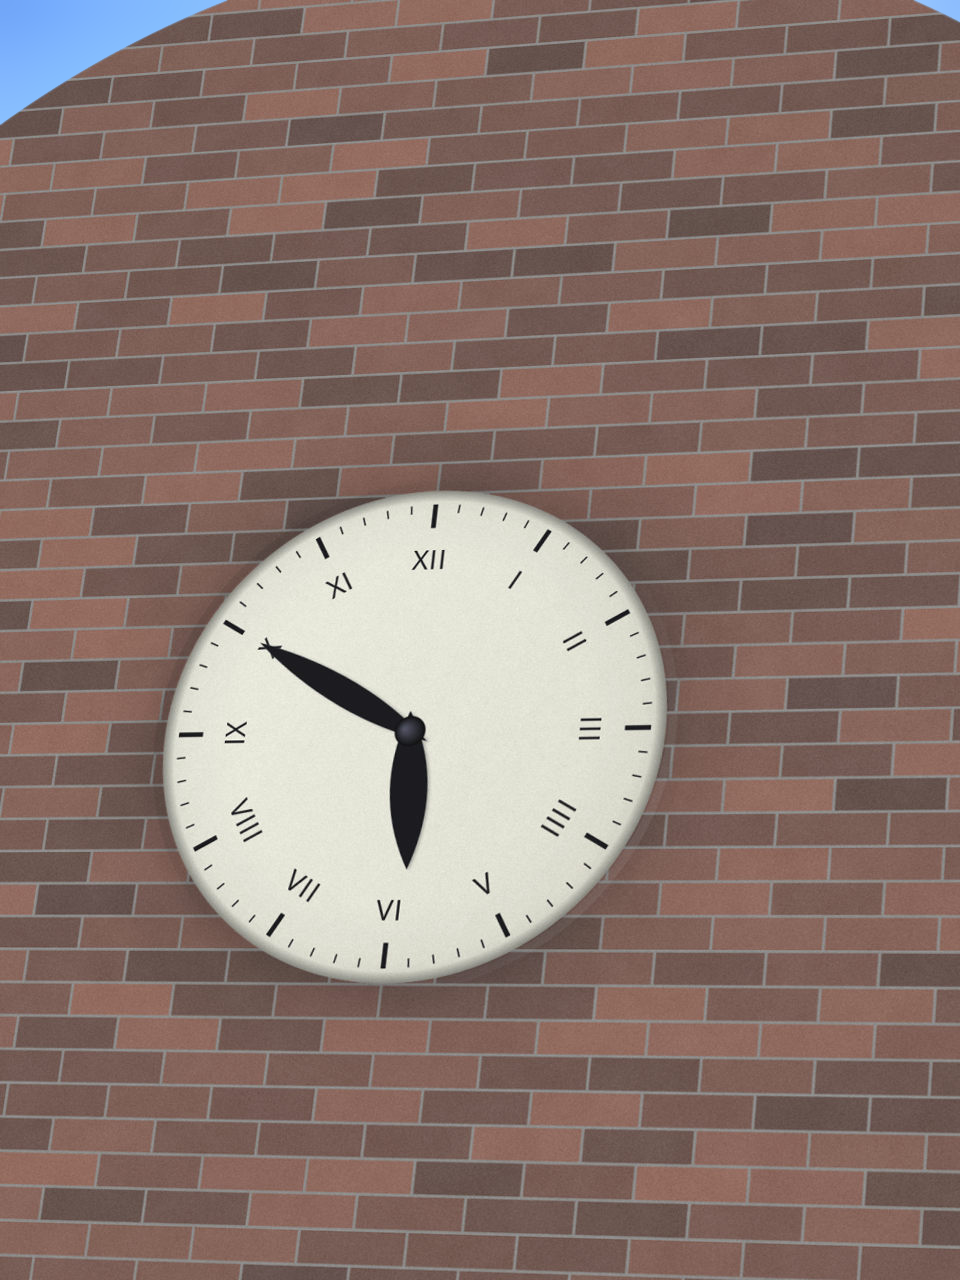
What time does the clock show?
5:50
